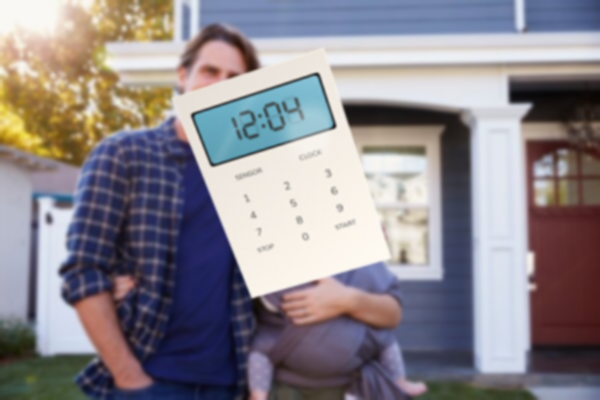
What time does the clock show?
12:04
